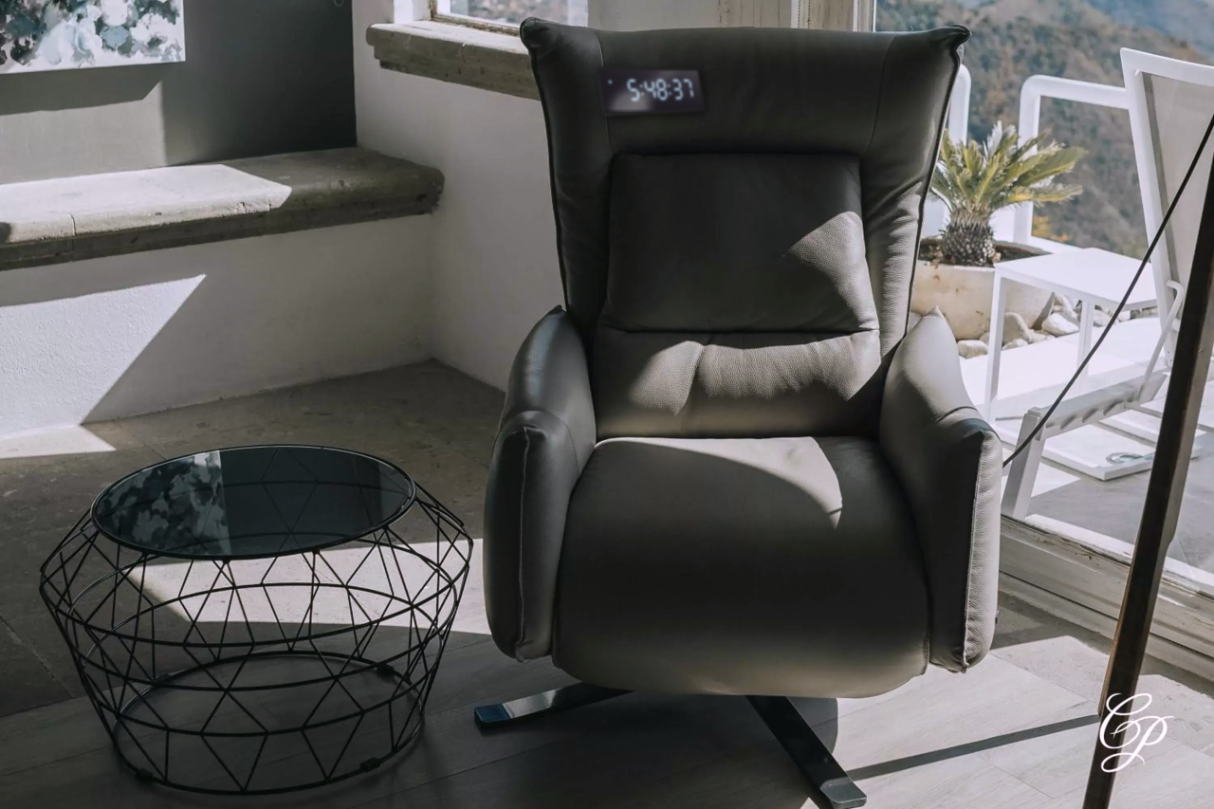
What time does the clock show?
5:48:37
